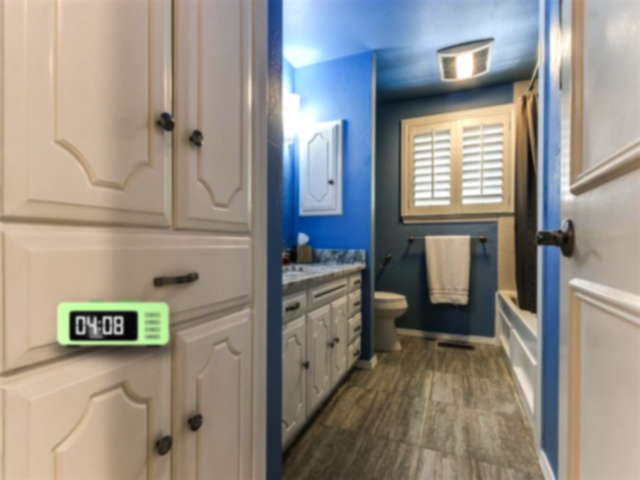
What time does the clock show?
4:08
